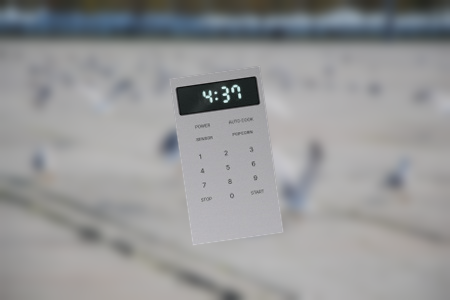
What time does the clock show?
4:37
